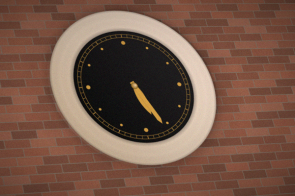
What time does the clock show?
5:26
